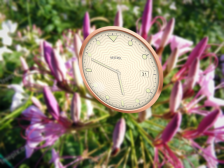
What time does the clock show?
5:49
